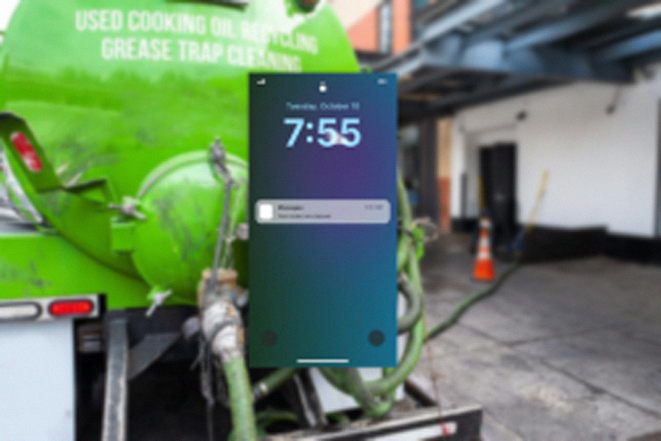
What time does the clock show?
7:55
